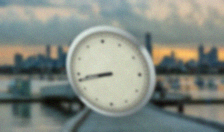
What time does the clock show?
8:43
